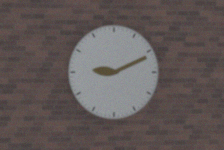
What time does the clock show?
9:11
